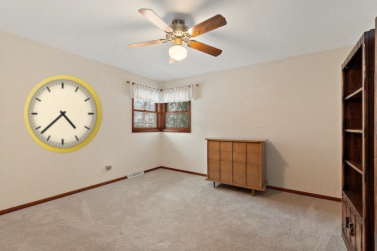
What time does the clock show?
4:38
